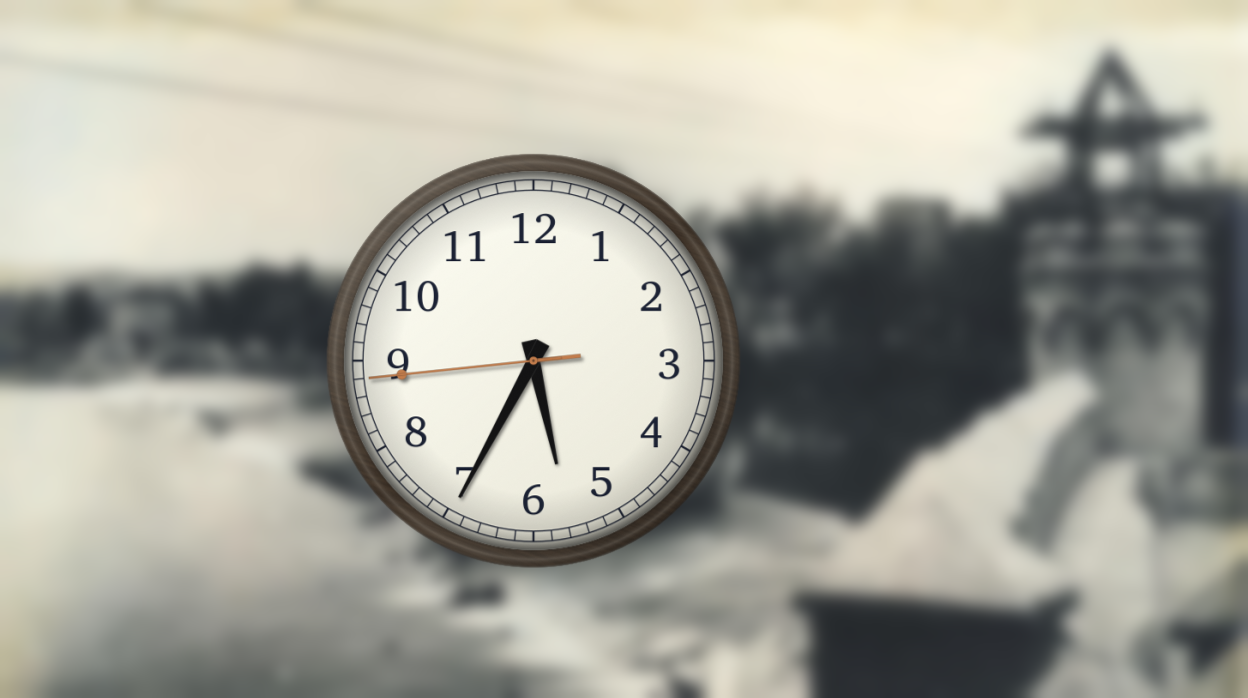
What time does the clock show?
5:34:44
